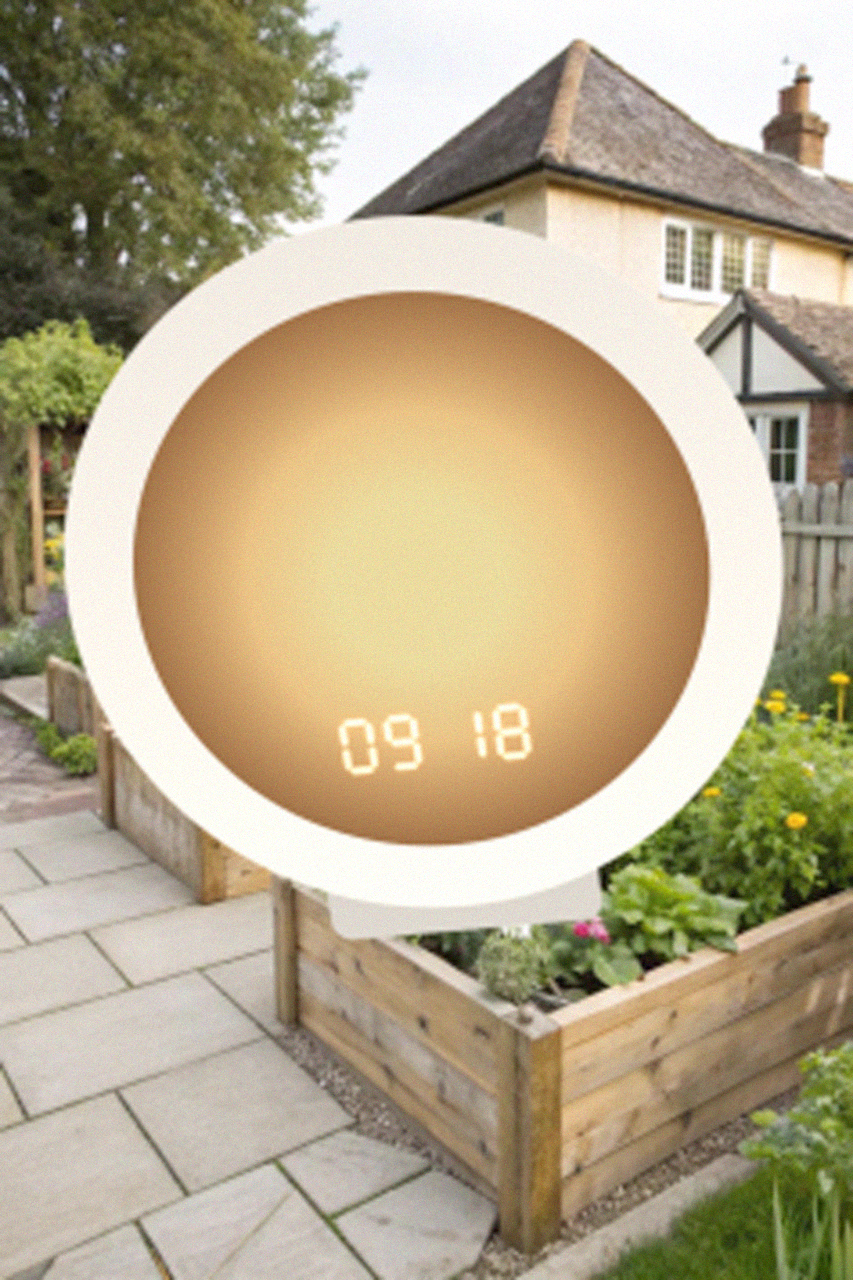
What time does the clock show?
9:18
